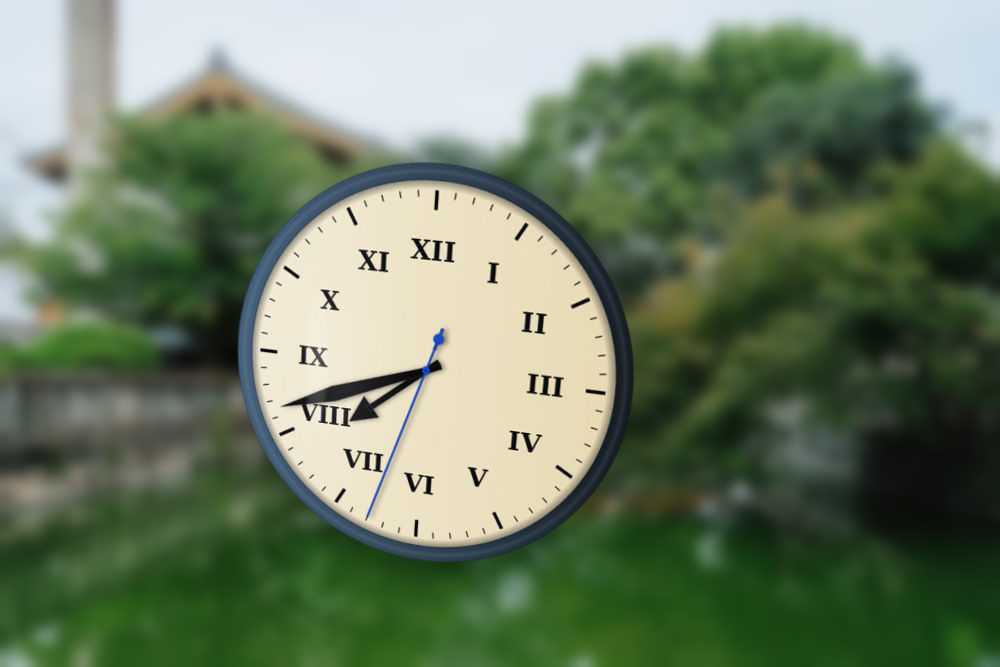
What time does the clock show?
7:41:33
